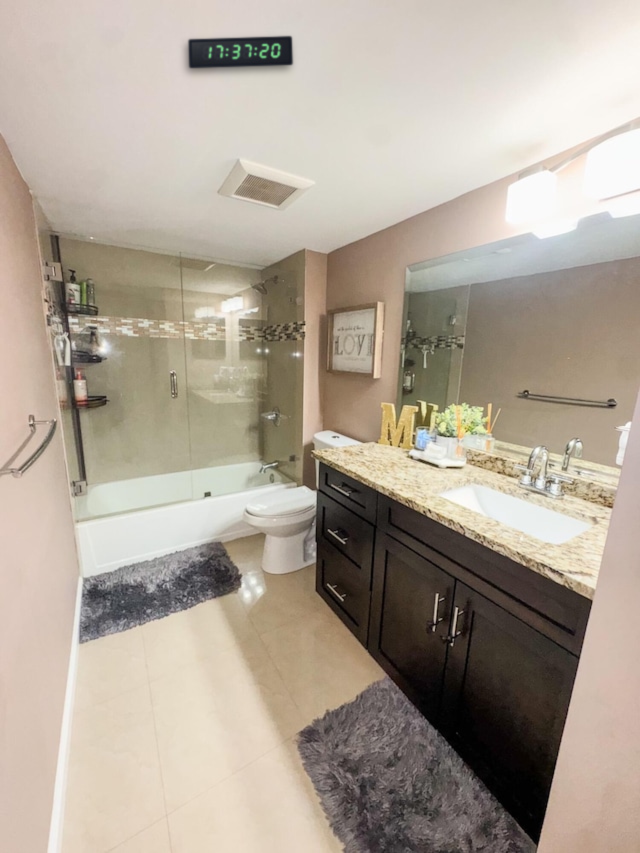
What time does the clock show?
17:37:20
